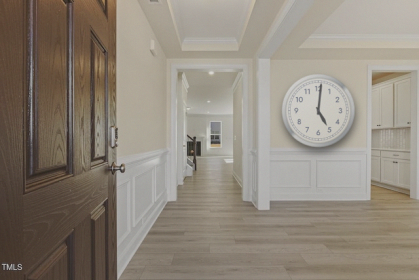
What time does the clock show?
5:01
